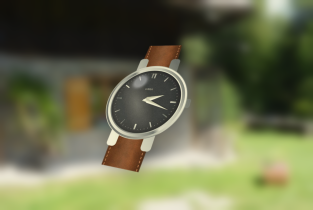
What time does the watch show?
2:18
